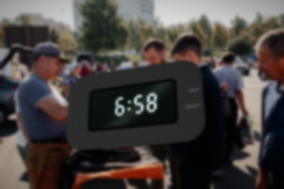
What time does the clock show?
6:58
